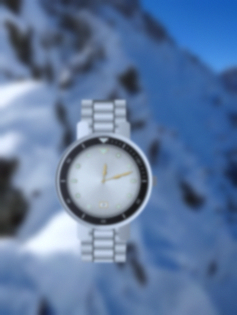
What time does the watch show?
12:12
